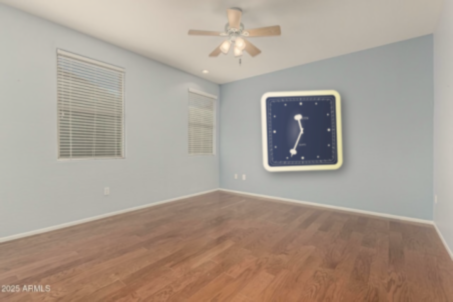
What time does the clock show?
11:34
